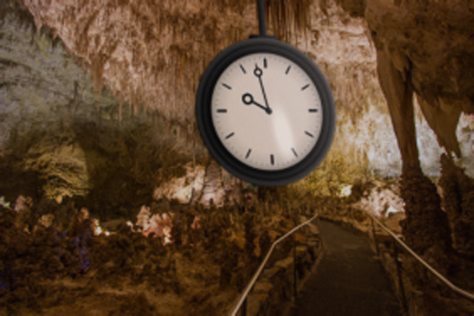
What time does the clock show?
9:58
